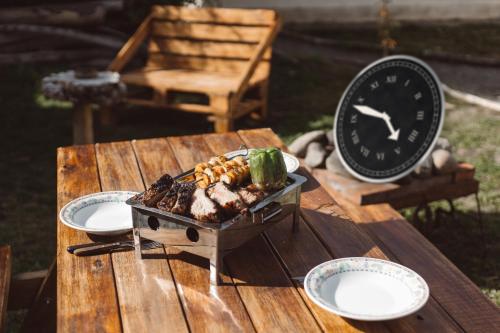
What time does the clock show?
4:48
